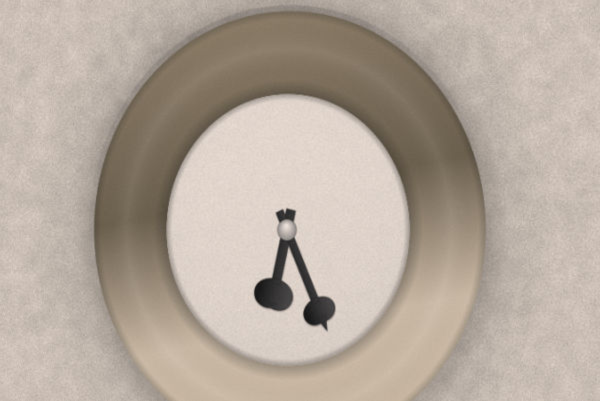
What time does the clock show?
6:26
